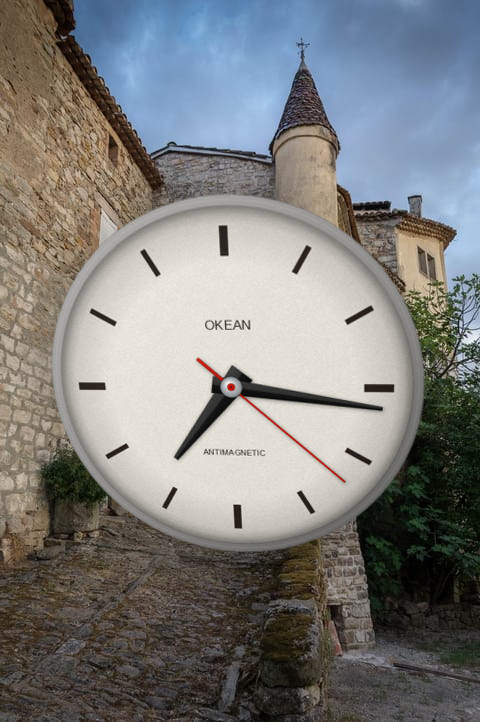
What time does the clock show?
7:16:22
